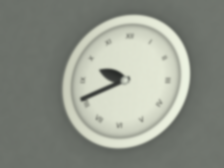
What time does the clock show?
9:41
